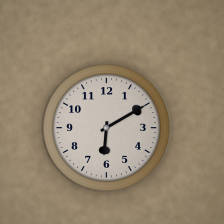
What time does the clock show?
6:10
